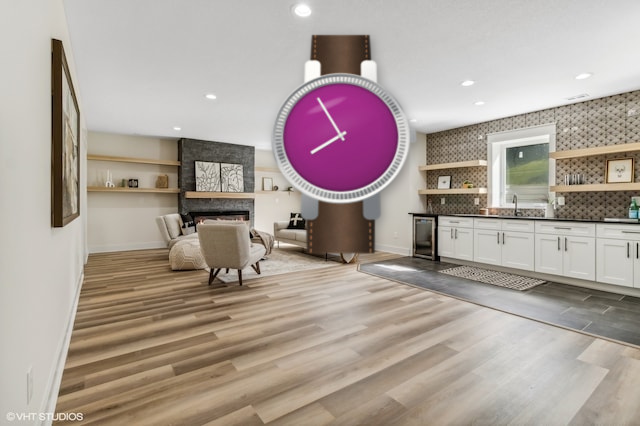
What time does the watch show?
7:55
